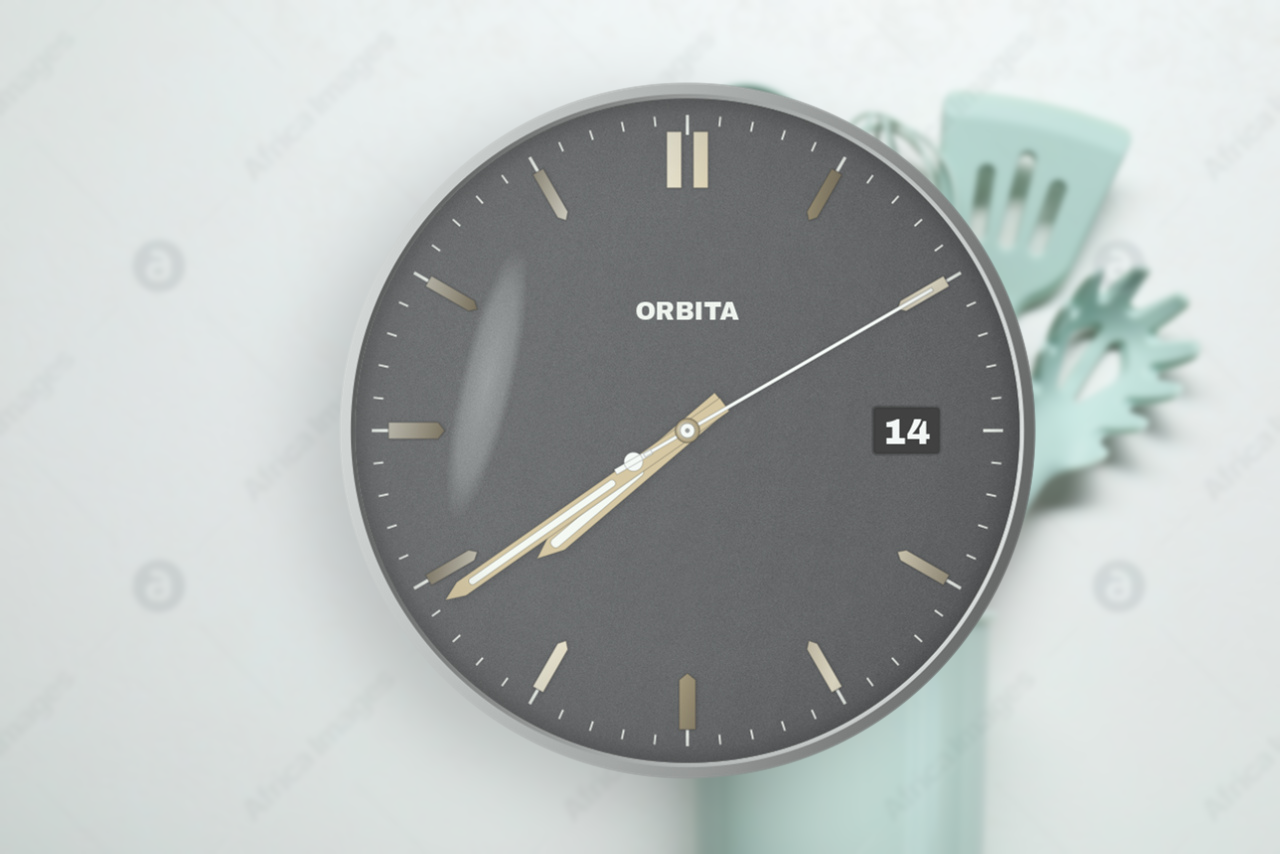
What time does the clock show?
7:39:10
